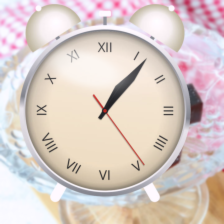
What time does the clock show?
1:06:24
